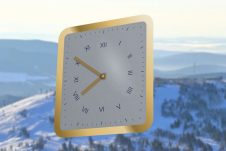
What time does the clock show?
7:51
